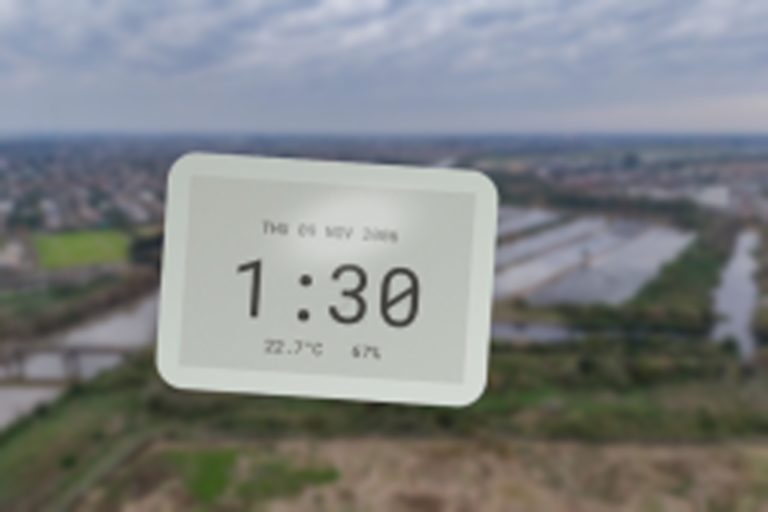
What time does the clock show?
1:30
